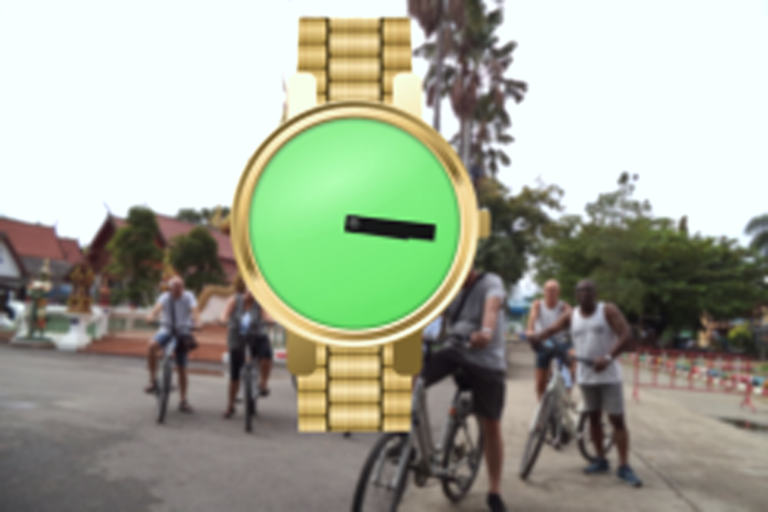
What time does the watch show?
3:16
